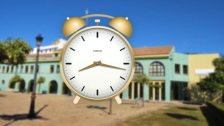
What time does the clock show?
8:17
